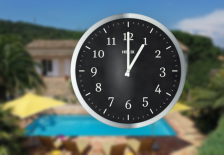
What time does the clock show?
1:00
